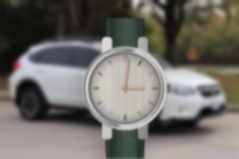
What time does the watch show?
3:01
